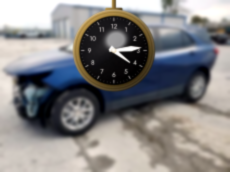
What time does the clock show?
4:14
